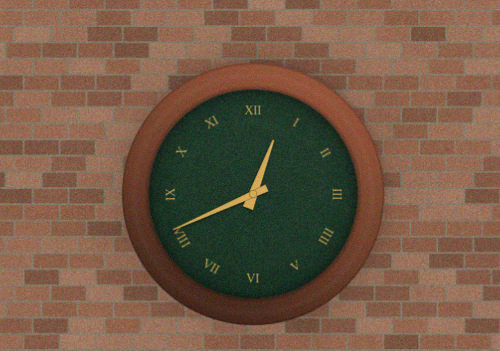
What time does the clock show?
12:41
